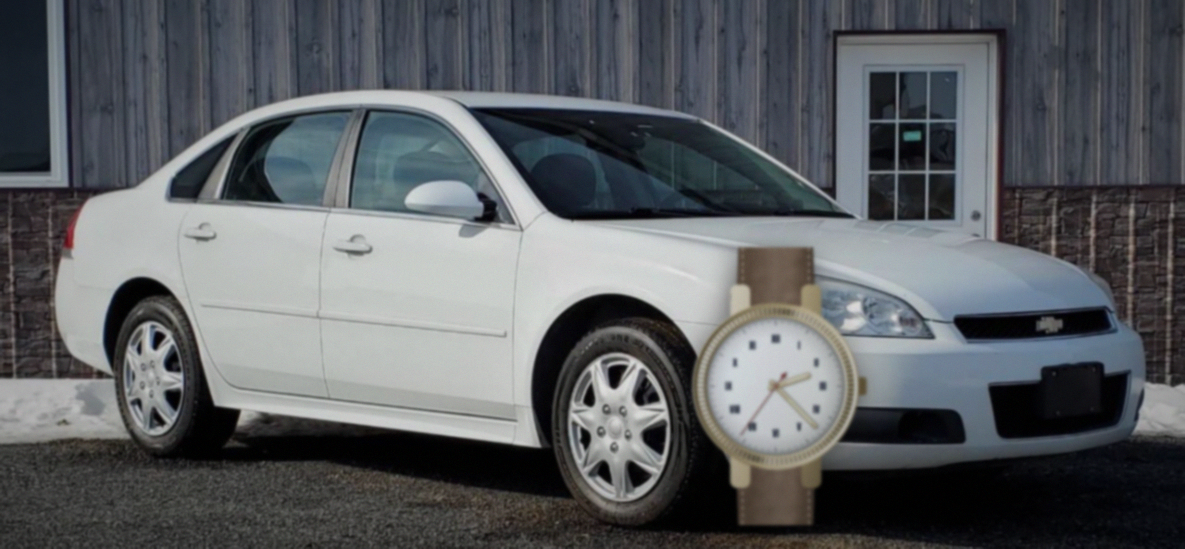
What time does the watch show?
2:22:36
